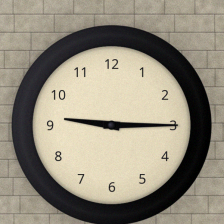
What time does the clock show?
9:15
